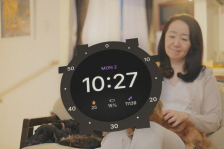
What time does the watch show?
10:27
